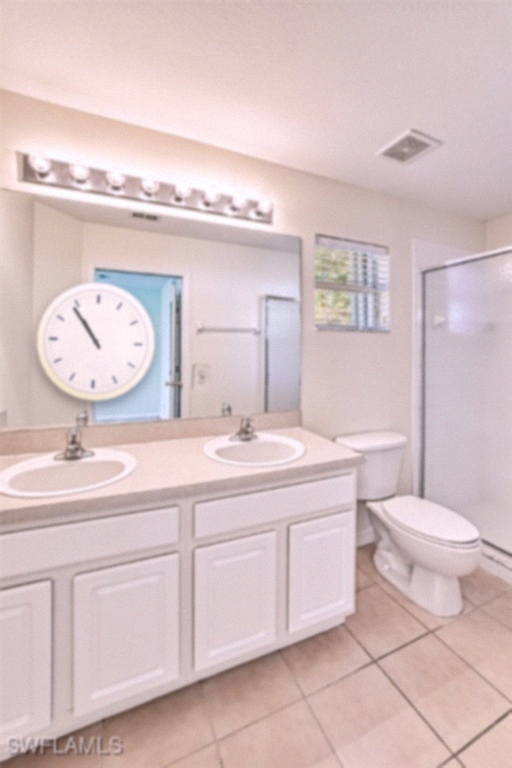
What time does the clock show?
10:54
